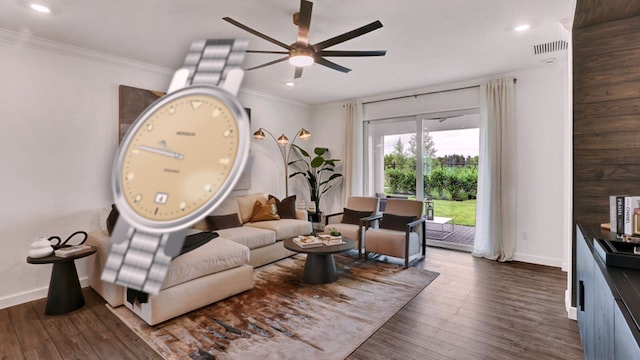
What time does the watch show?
9:46
